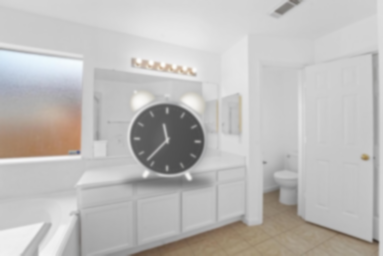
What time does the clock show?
11:37
